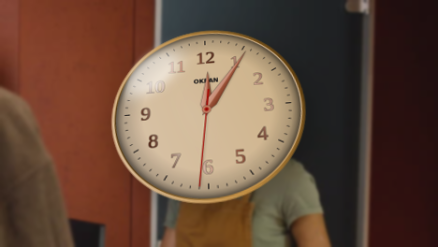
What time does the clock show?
12:05:31
